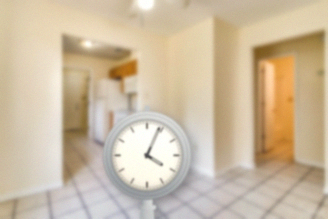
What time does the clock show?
4:04
